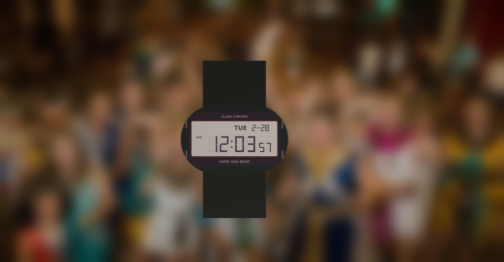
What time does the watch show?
12:03:57
